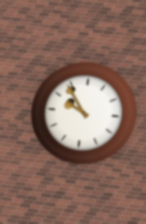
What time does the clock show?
9:54
